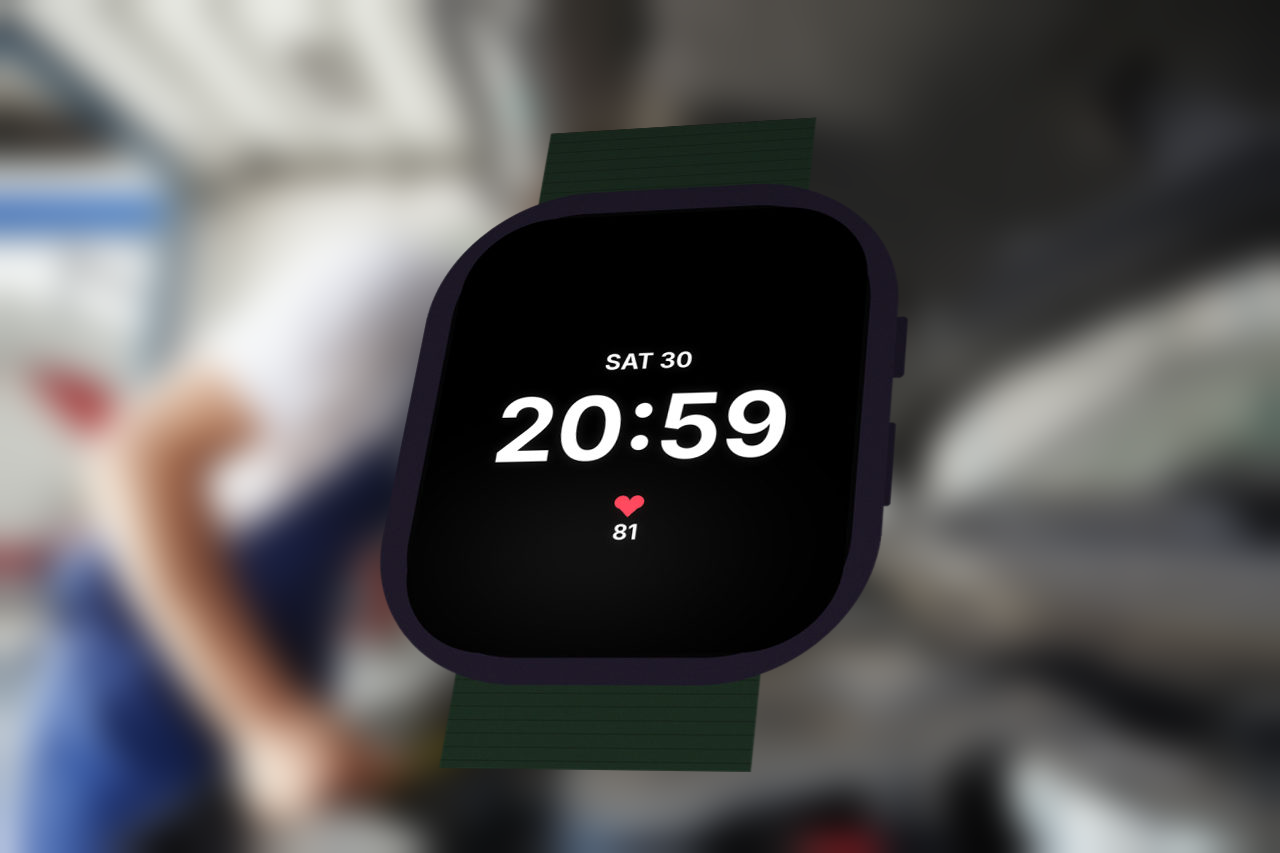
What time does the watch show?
20:59
